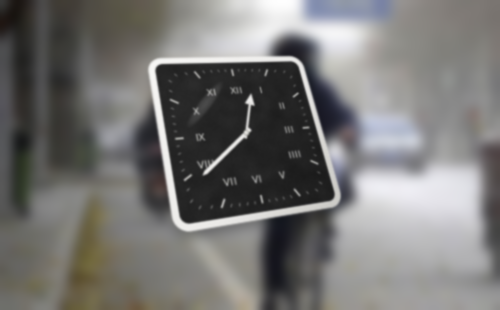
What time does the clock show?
12:39
